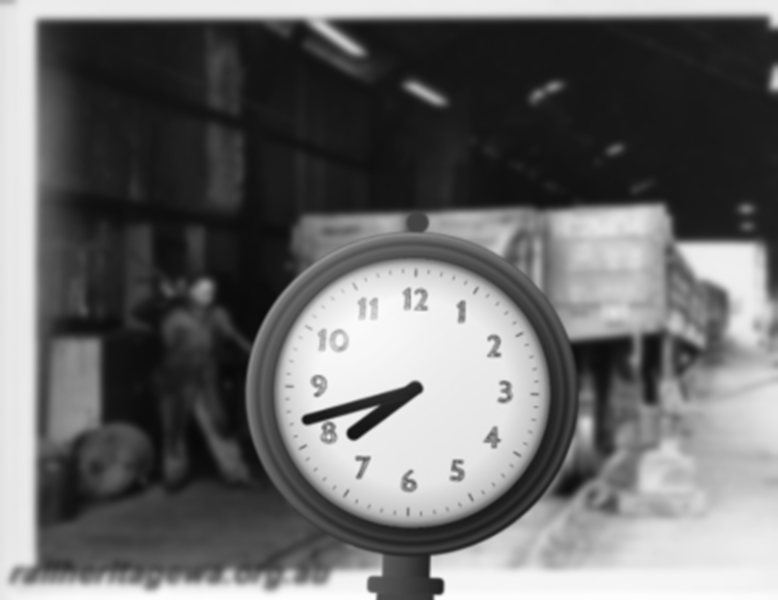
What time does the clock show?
7:42
